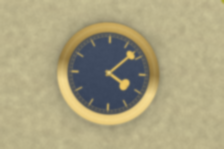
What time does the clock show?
4:08
